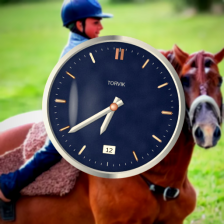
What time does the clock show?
6:39
